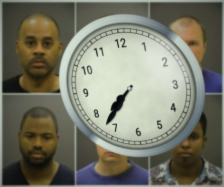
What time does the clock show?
7:37
